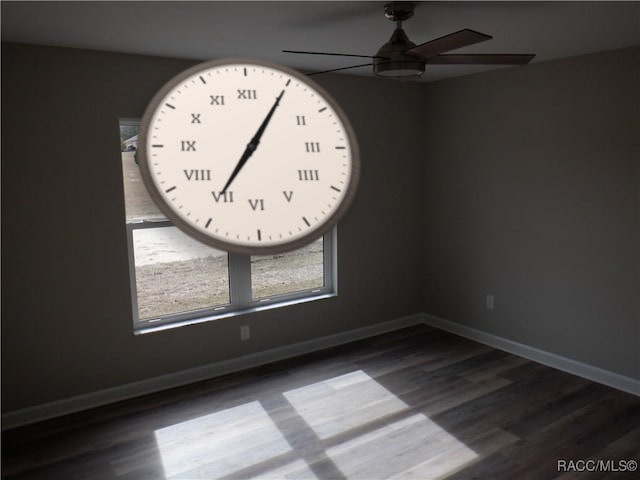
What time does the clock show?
7:05
